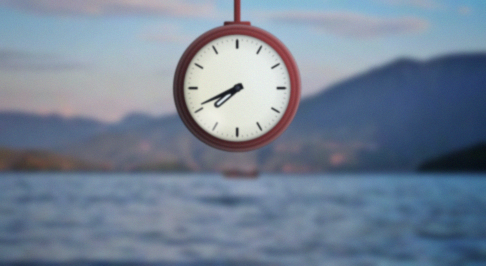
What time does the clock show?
7:41
